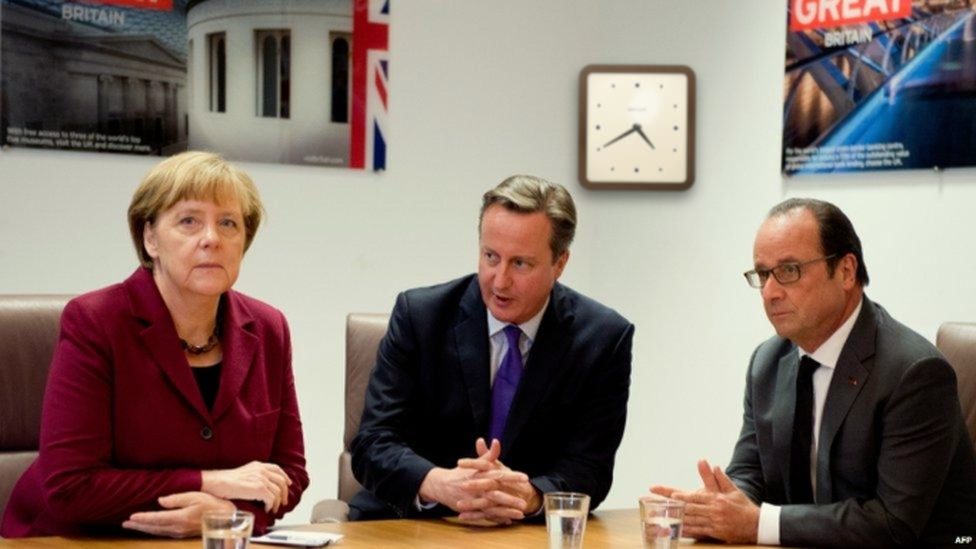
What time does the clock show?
4:40
